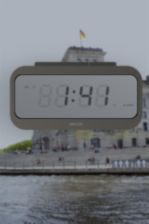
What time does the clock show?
1:41
